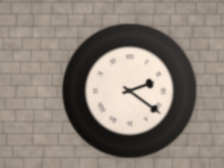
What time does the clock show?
2:21
